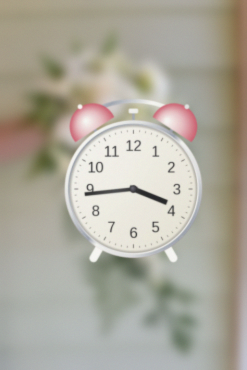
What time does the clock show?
3:44
